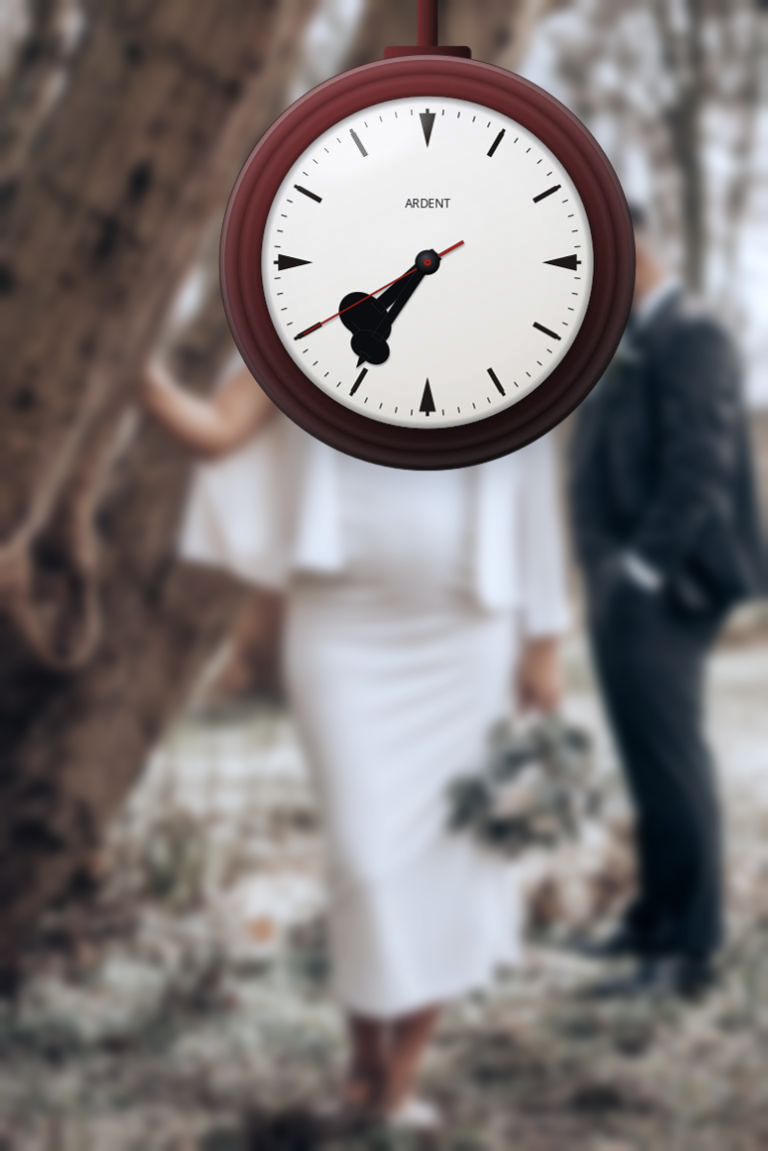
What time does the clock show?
7:35:40
